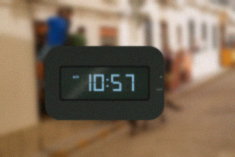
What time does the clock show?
10:57
